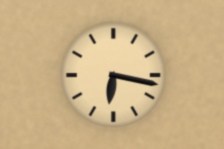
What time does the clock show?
6:17
